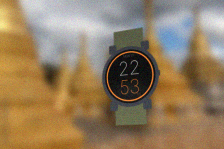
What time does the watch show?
22:53
